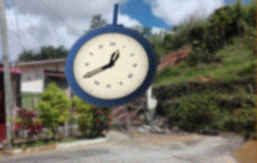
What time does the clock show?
12:40
